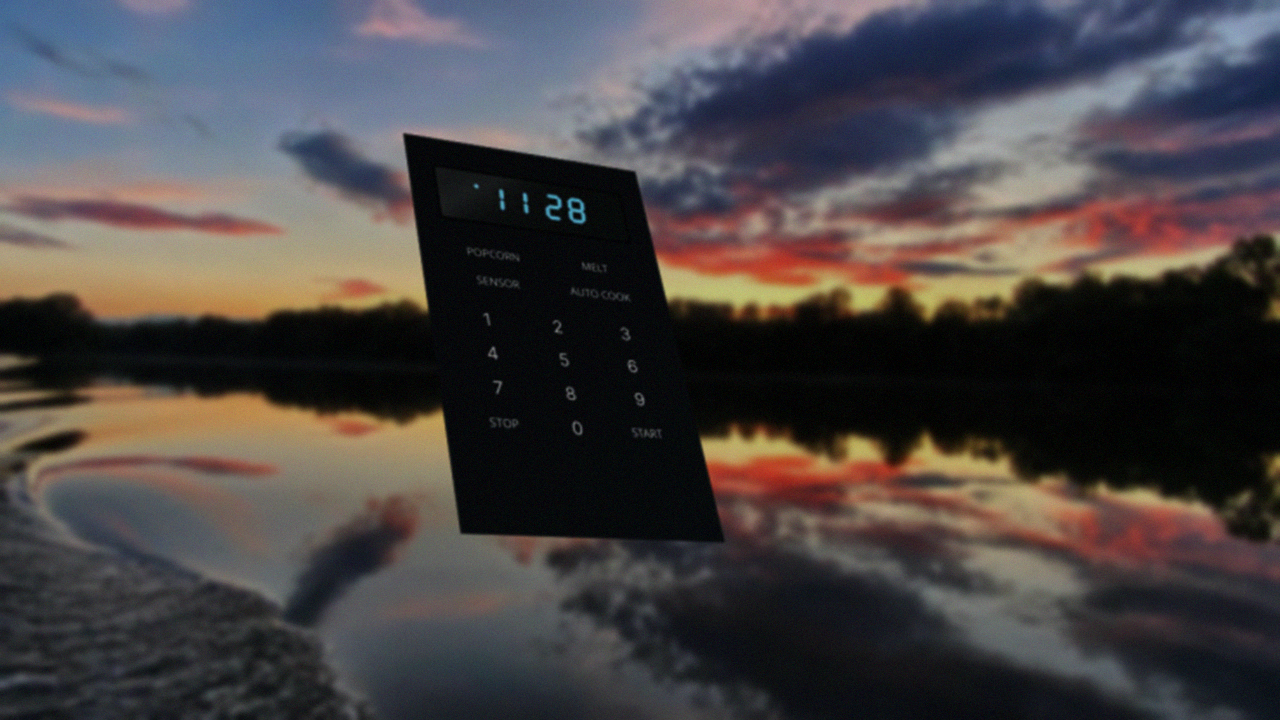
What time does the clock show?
11:28
